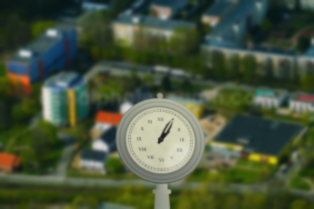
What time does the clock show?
1:05
